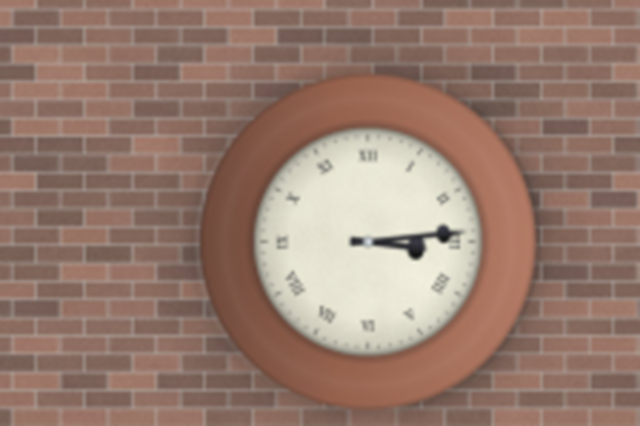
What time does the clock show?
3:14
